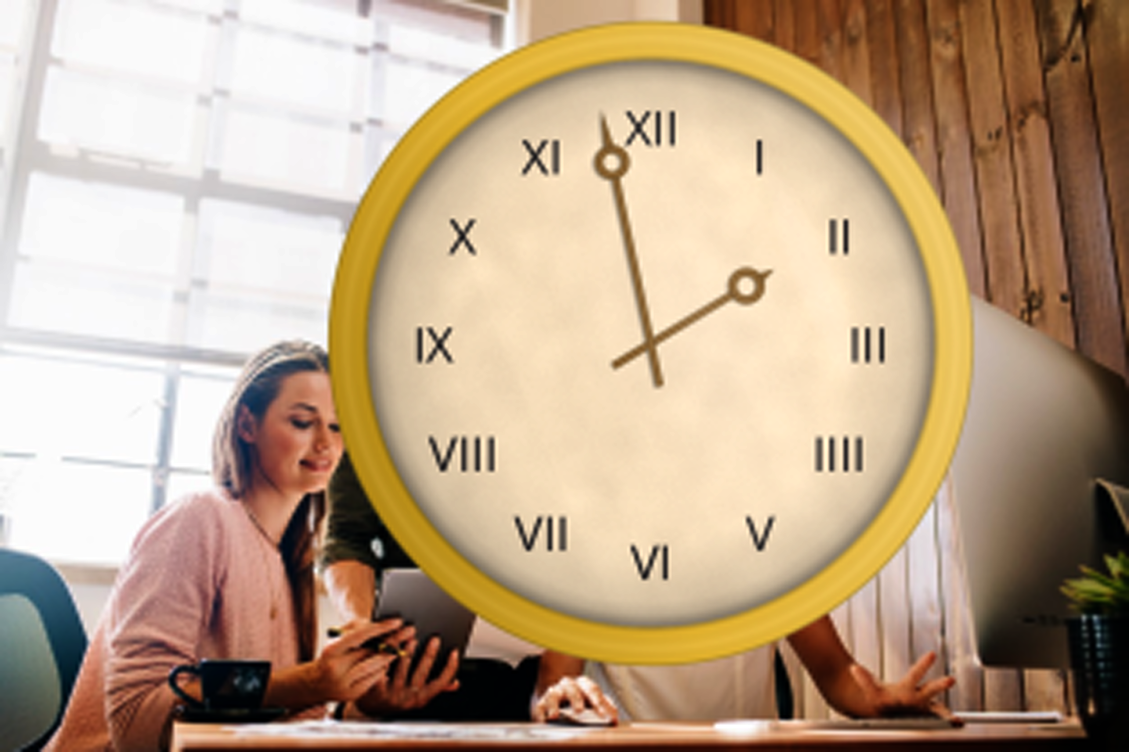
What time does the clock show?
1:58
